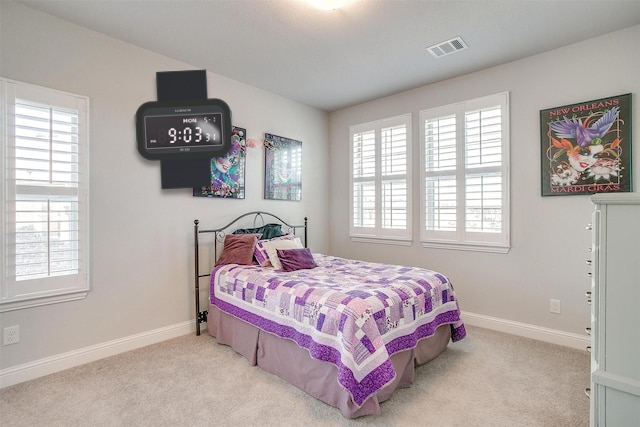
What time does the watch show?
9:03:31
